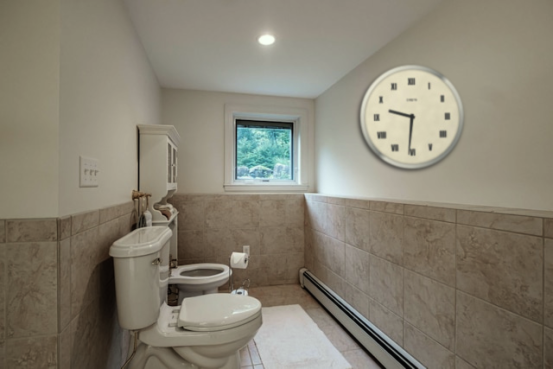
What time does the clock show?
9:31
